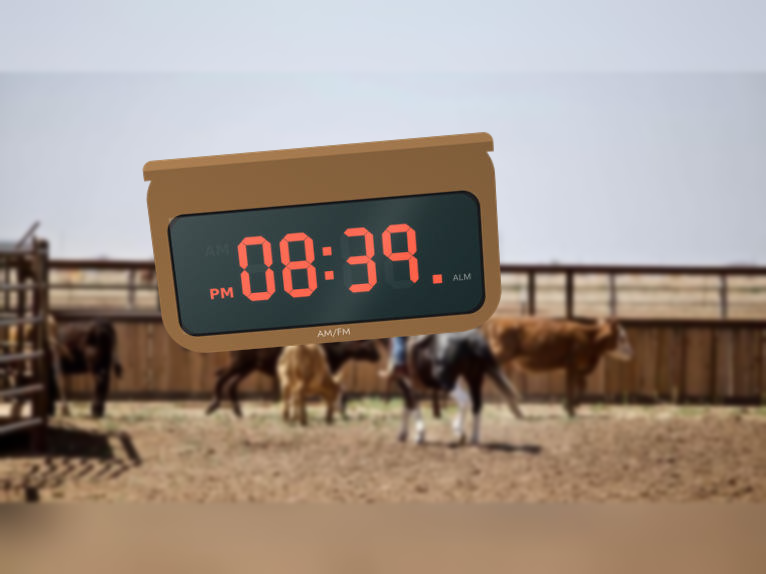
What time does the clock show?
8:39
